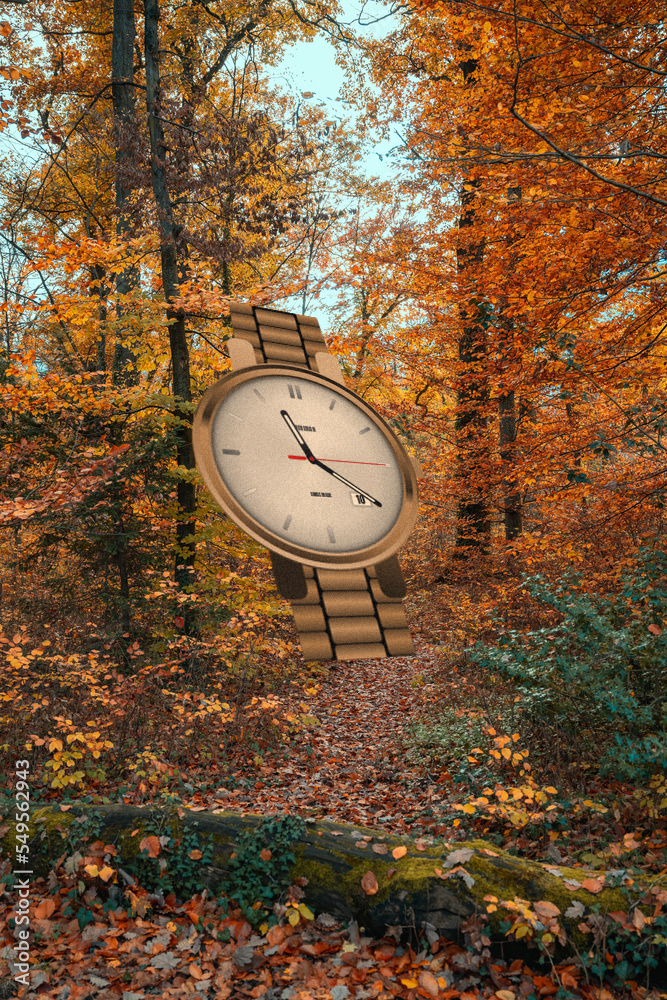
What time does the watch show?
11:21:15
